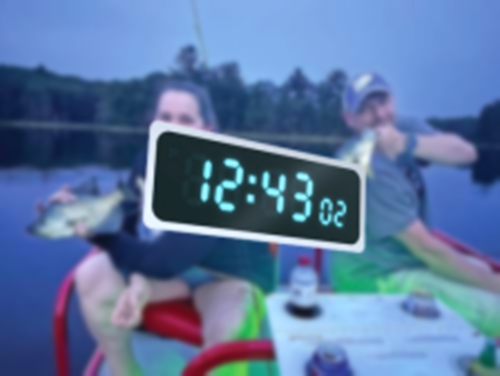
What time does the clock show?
12:43:02
